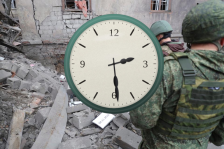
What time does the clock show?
2:29
